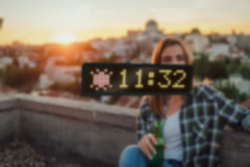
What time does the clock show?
11:32
